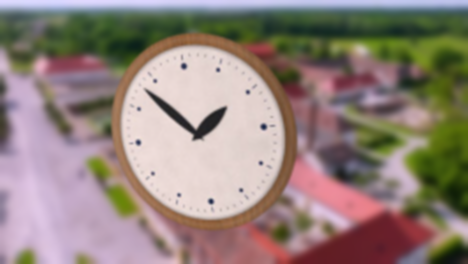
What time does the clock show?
1:53
